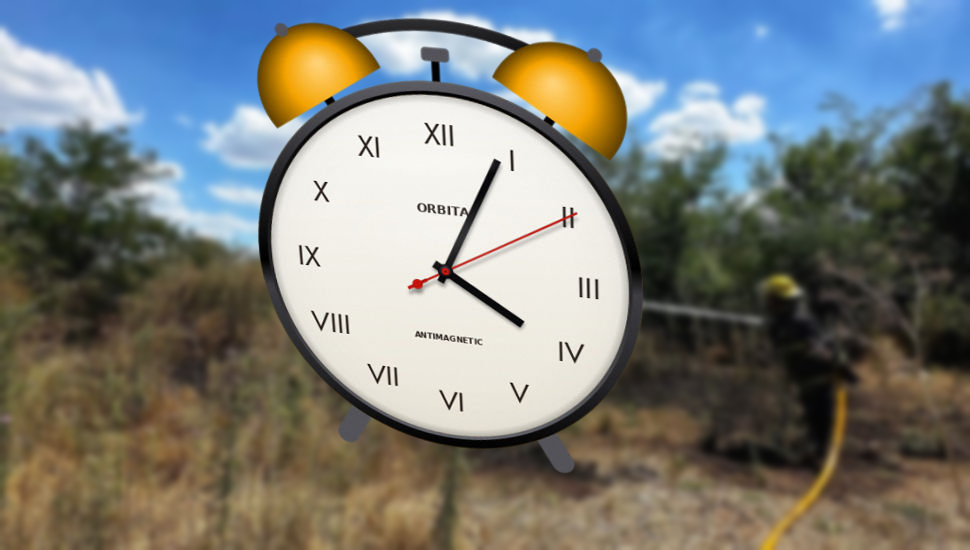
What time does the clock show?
4:04:10
